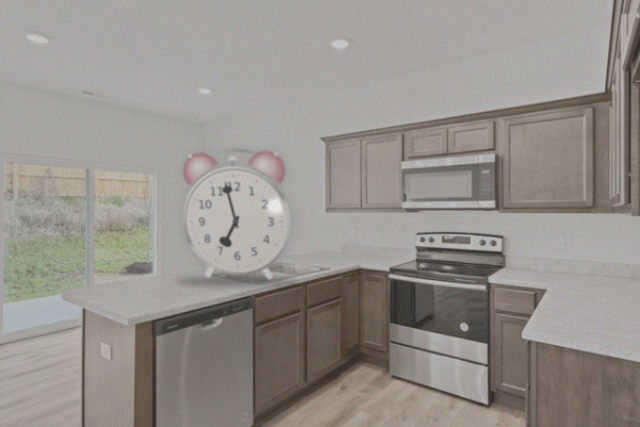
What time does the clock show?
6:58
